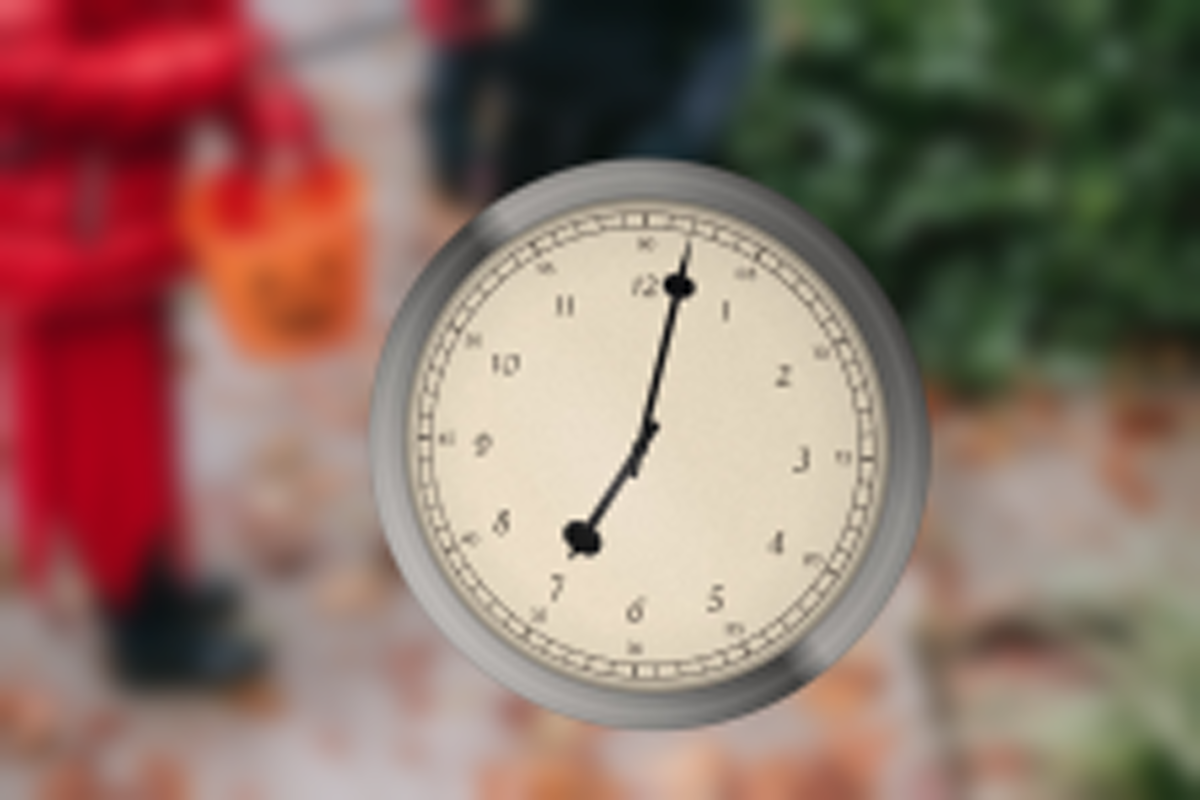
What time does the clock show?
7:02
